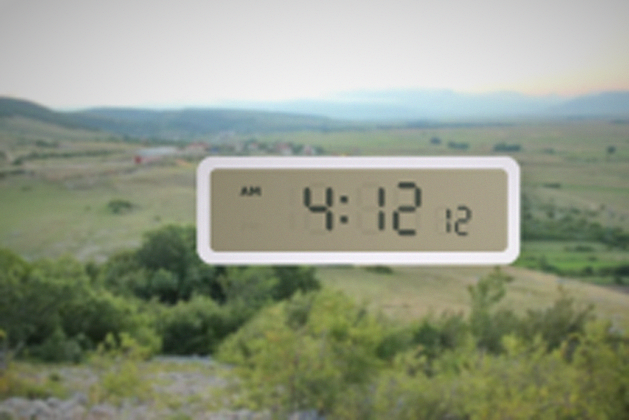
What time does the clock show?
4:12:12
